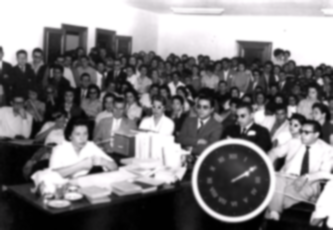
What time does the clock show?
2:10
